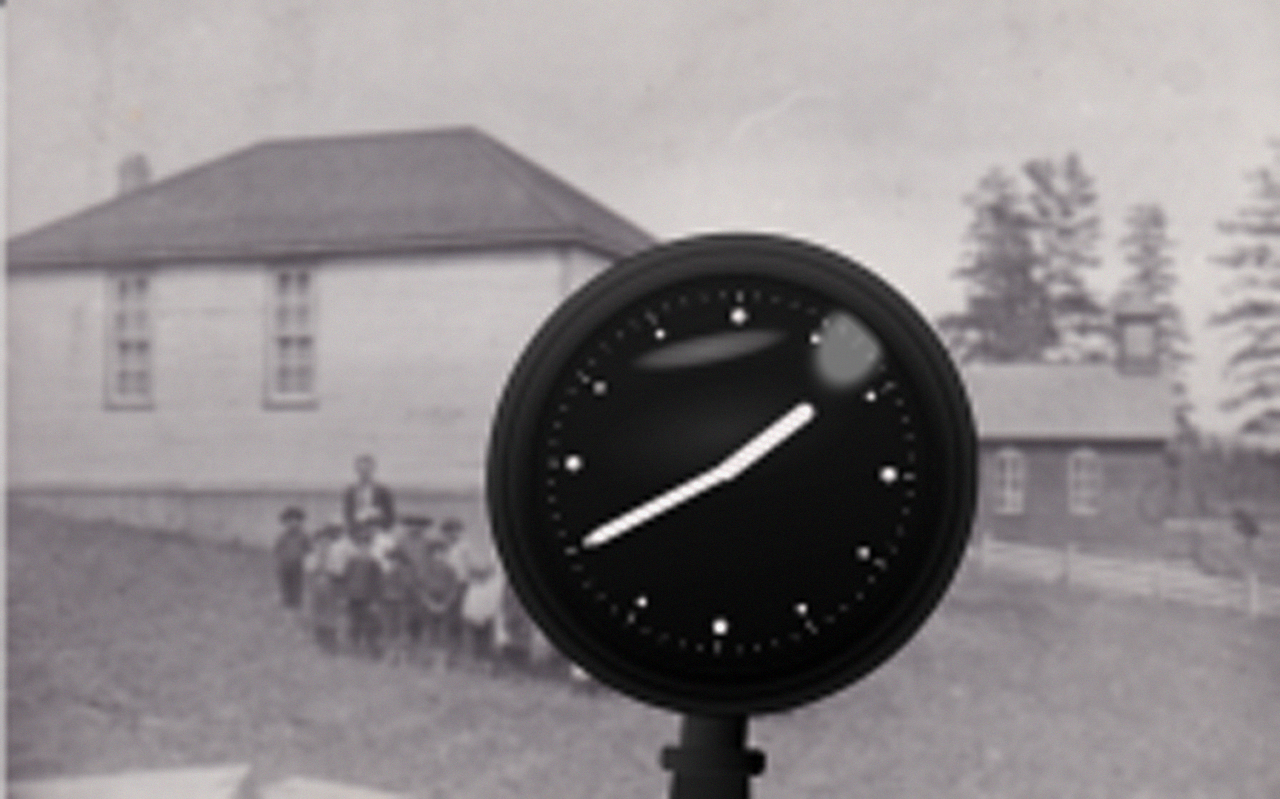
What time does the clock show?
1:40
